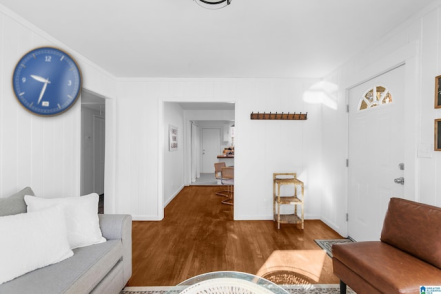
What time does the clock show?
9:33
